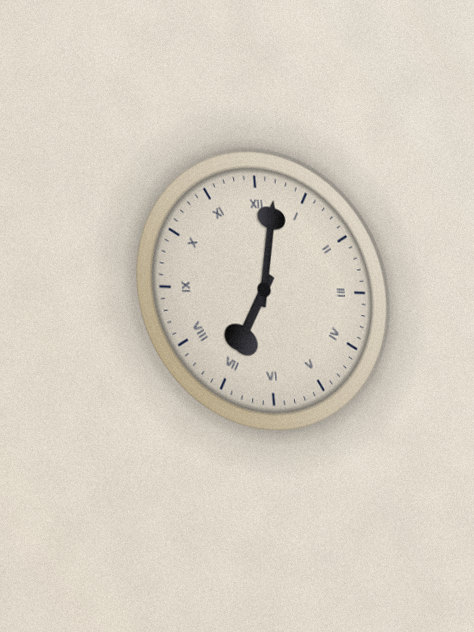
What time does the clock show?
7:02
